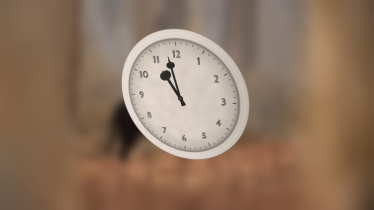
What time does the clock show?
10:58
